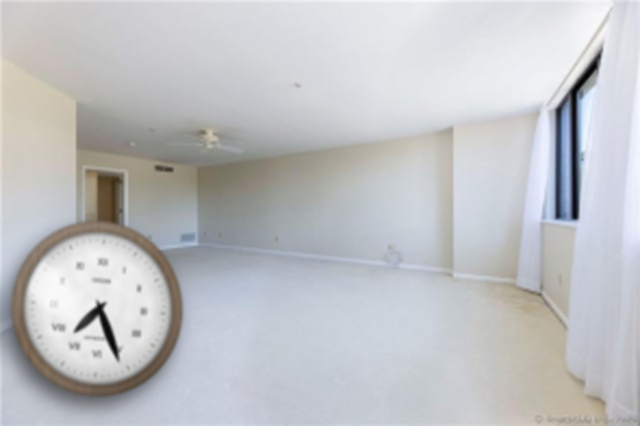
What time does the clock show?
7:26
